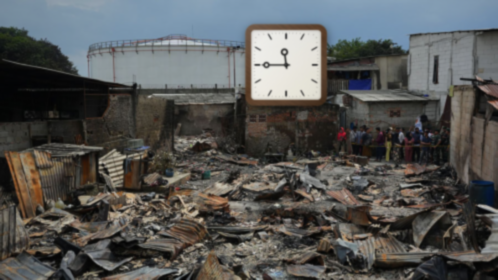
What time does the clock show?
11:45
